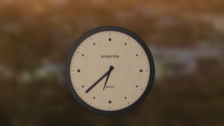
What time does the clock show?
6:38
